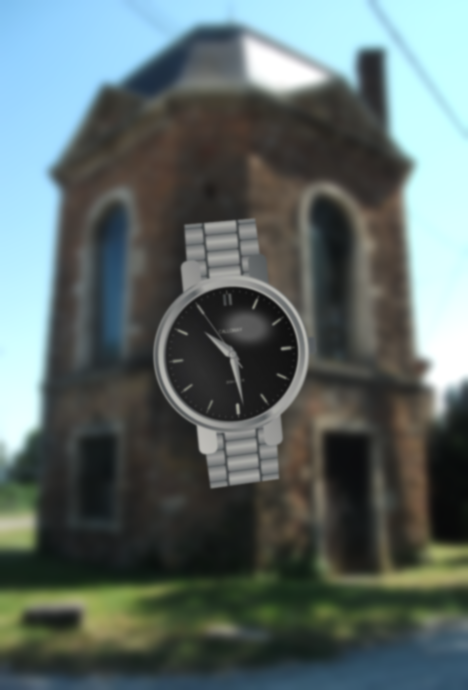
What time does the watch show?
10:28:55
